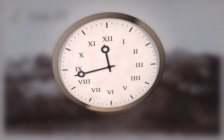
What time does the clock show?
11:43
